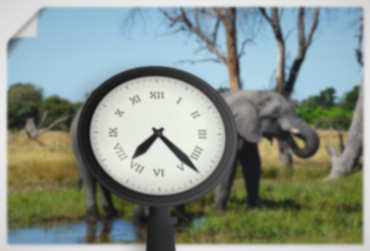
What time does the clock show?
7:23
